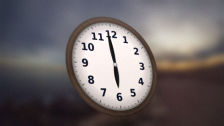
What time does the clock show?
5:59
